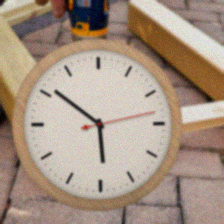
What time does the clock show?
5:51:13
